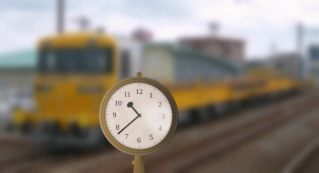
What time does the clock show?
10:38
